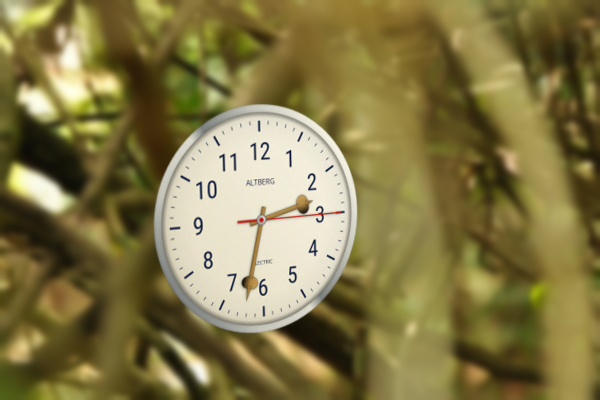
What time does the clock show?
2:32:15
